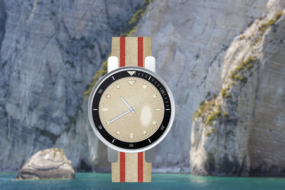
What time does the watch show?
10:40
